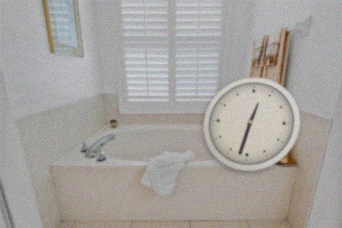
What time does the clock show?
12:32
